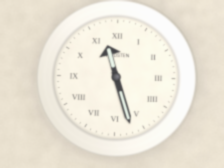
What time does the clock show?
11:27
